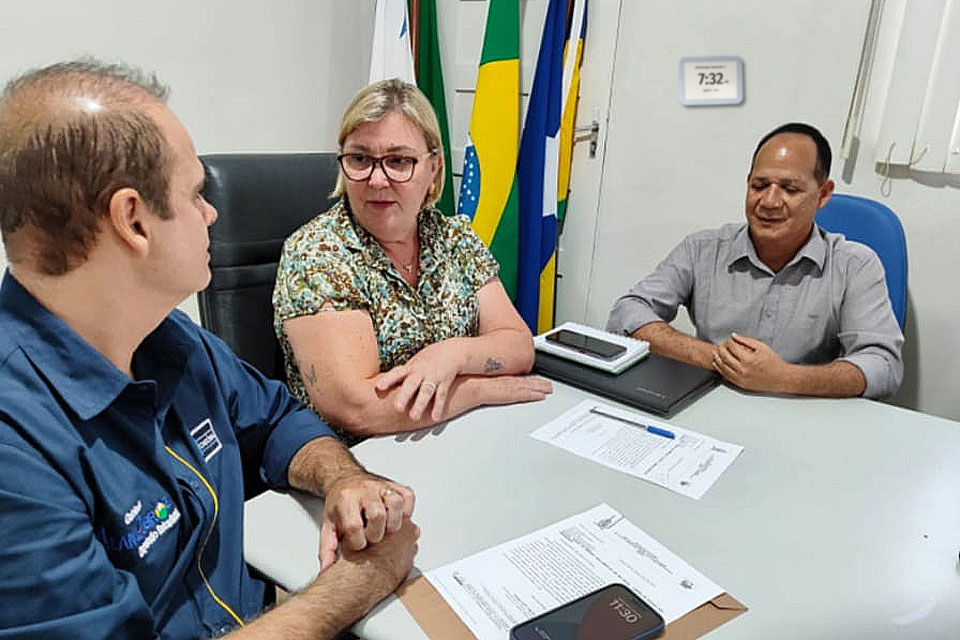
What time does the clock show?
7:32
